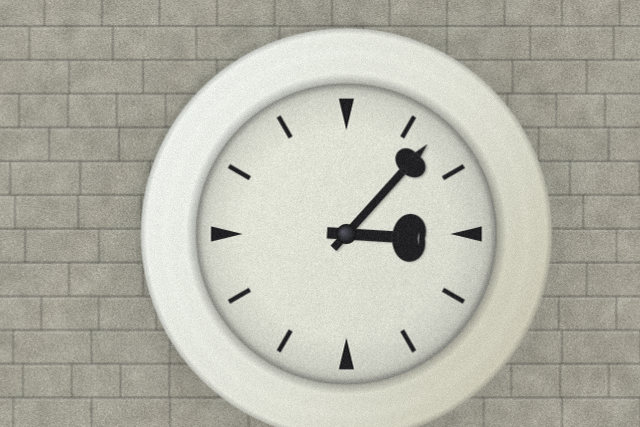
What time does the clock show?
3:07
